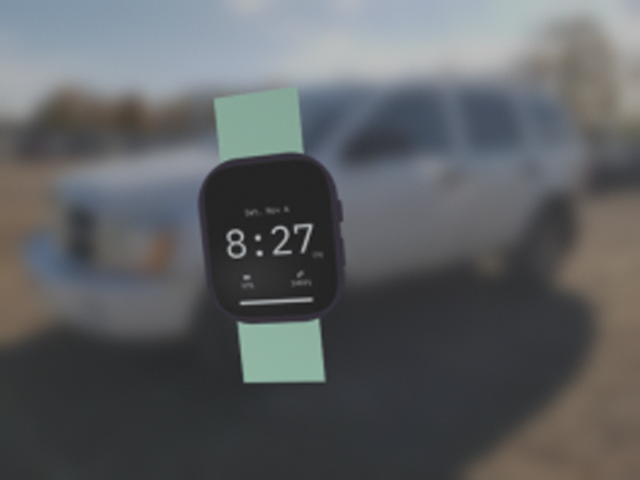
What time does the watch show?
8:27
